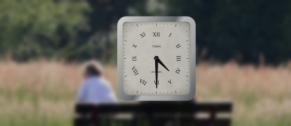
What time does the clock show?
4:30
